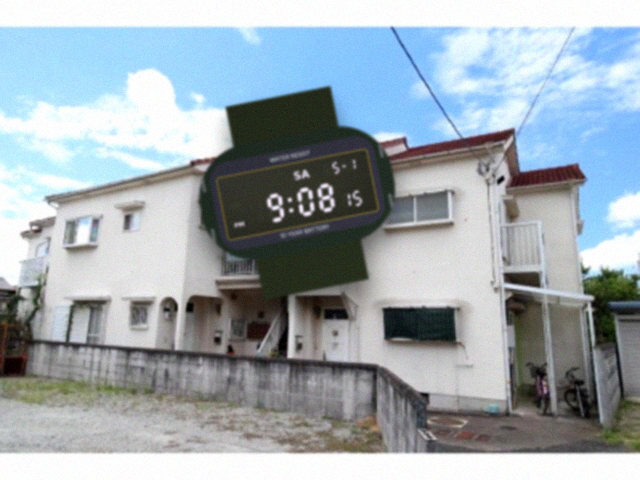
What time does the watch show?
9:08:15
